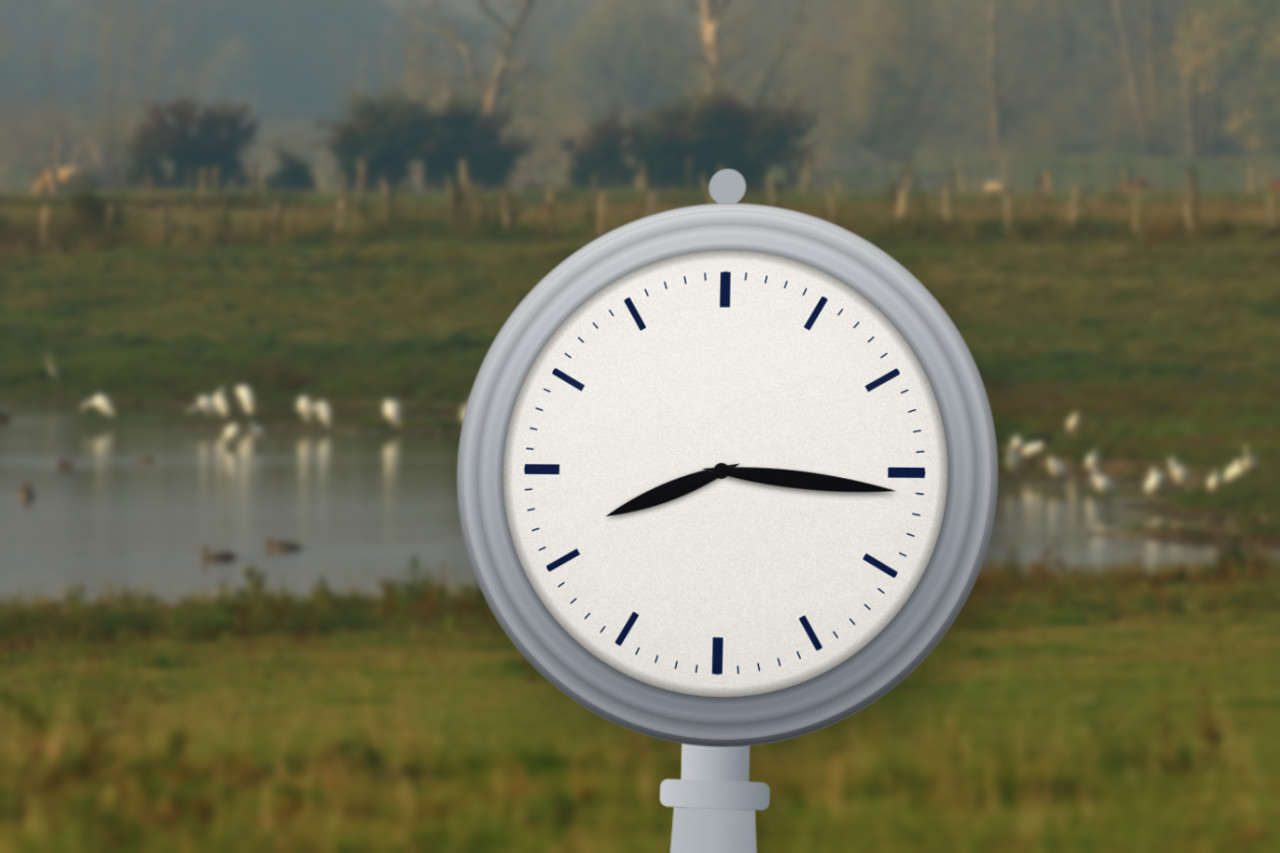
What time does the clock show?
8:16
